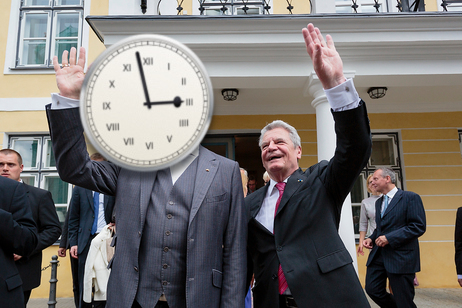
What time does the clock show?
2:58
